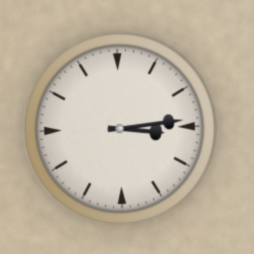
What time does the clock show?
3:14
